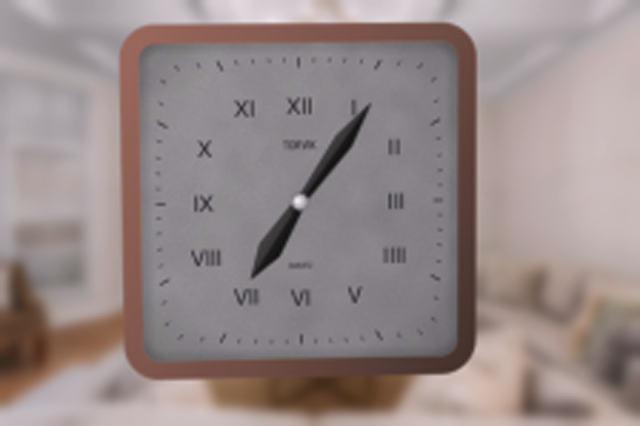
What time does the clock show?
7:06
